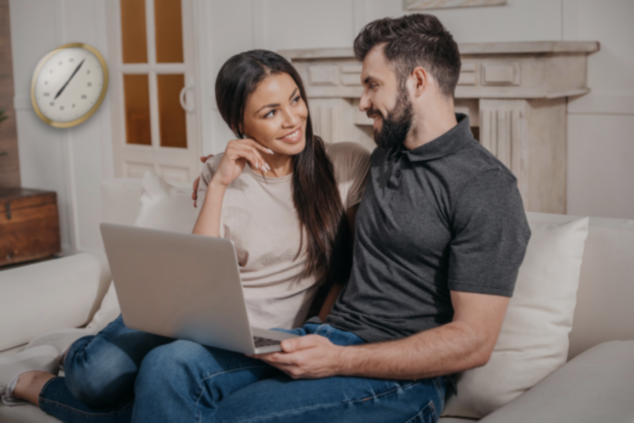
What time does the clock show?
7:05
